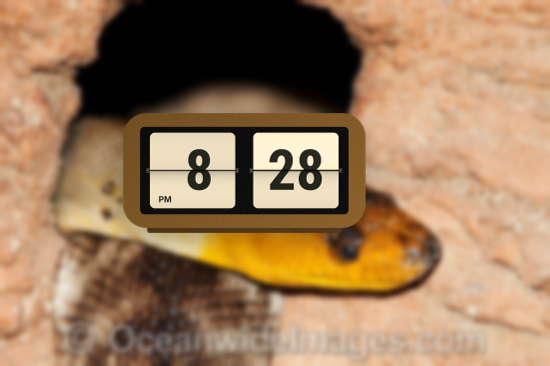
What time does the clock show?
8:28
